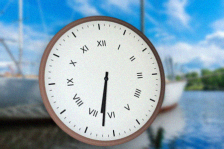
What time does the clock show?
6:32
